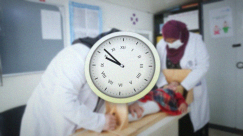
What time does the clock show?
9:52
